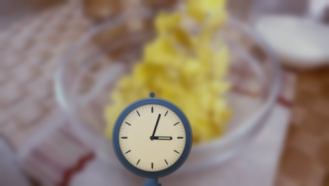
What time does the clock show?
3:03
